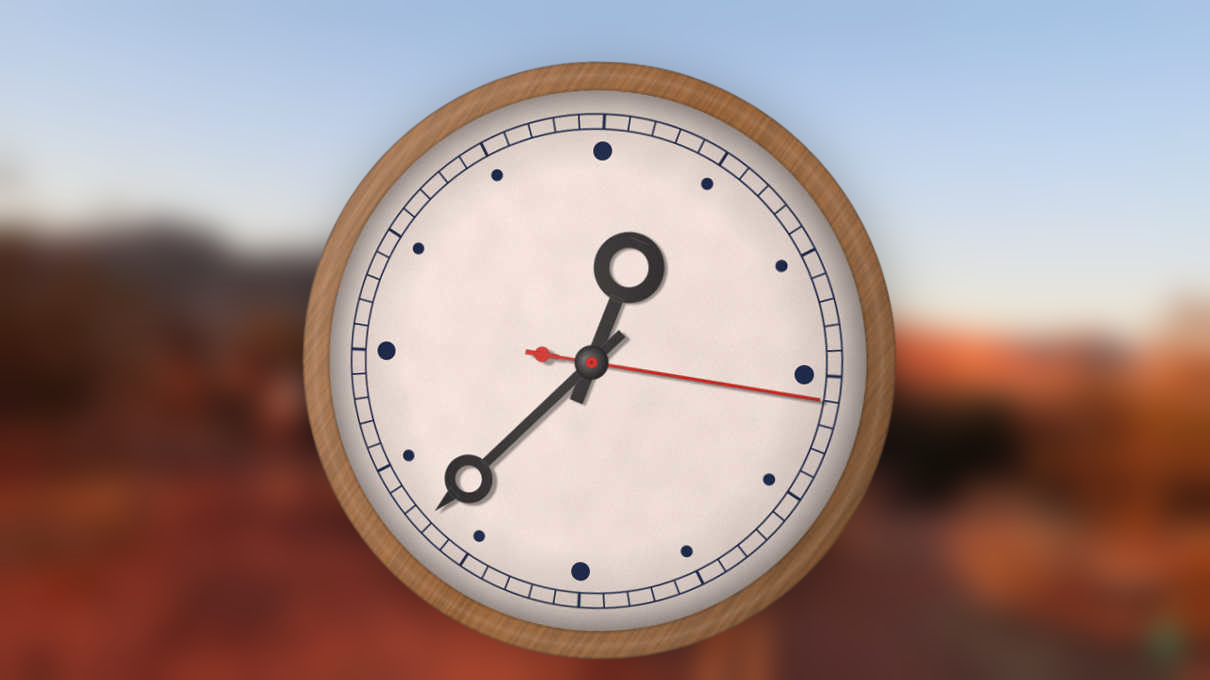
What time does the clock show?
12:37:16
